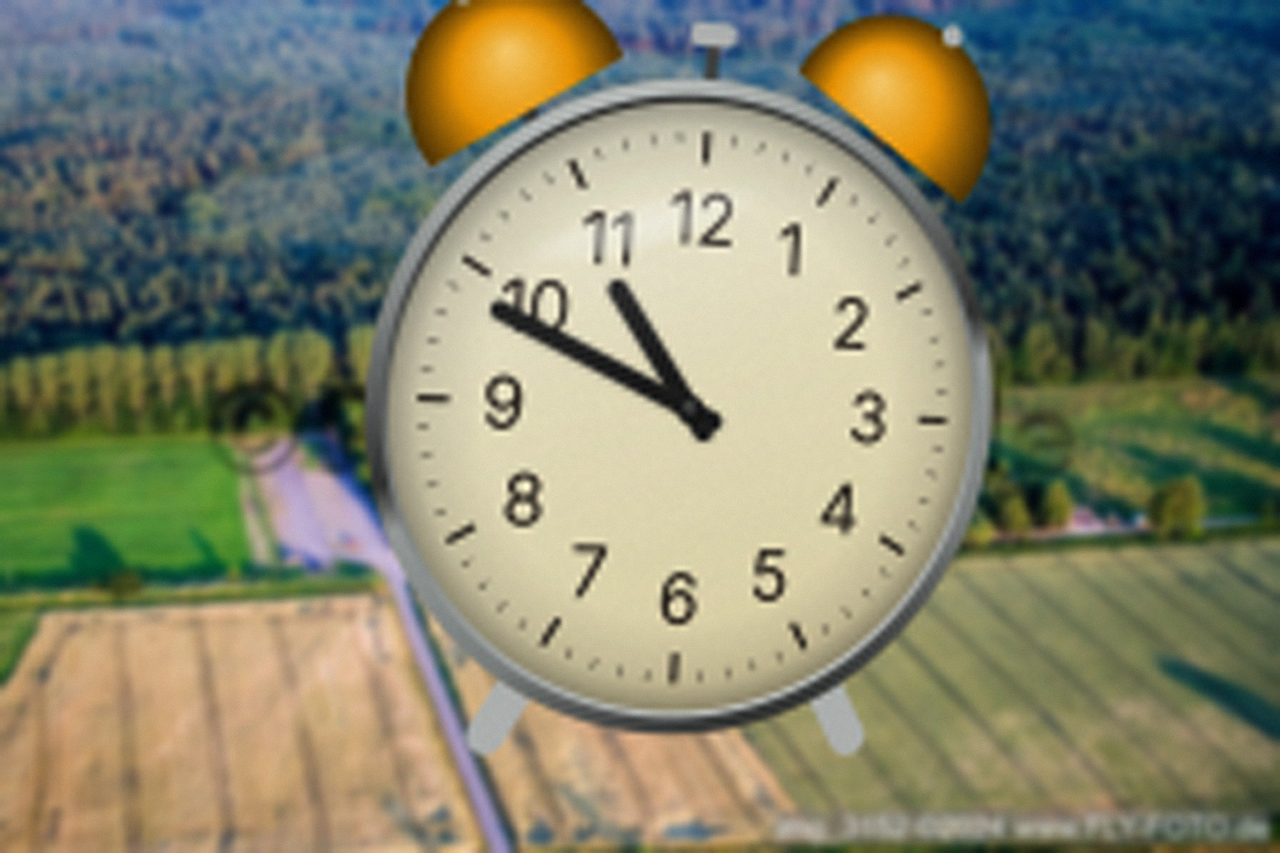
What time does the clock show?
10:49
